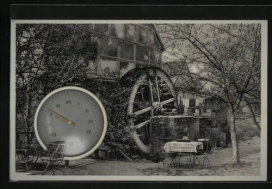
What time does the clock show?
9:51
